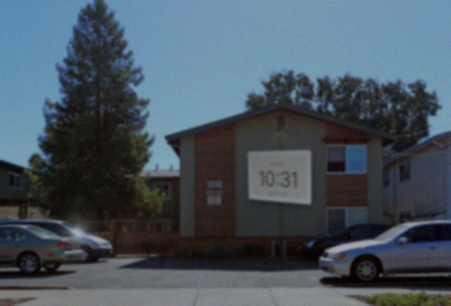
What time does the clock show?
10:31
